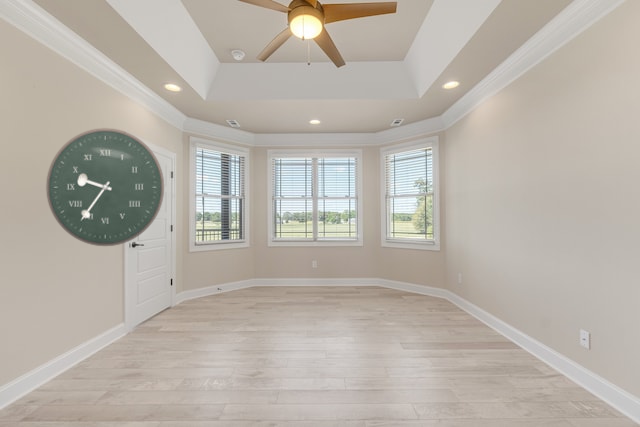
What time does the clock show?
9:36
